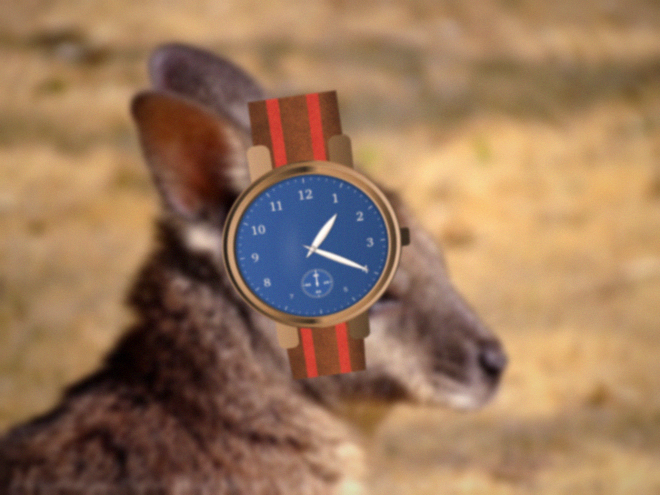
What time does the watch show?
1:20
